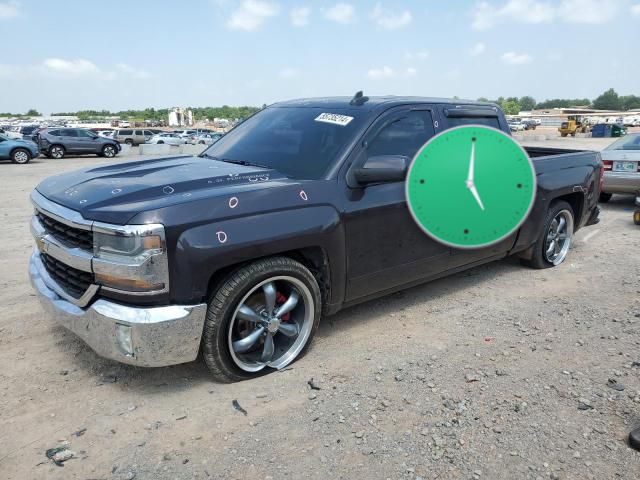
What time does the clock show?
5:00
